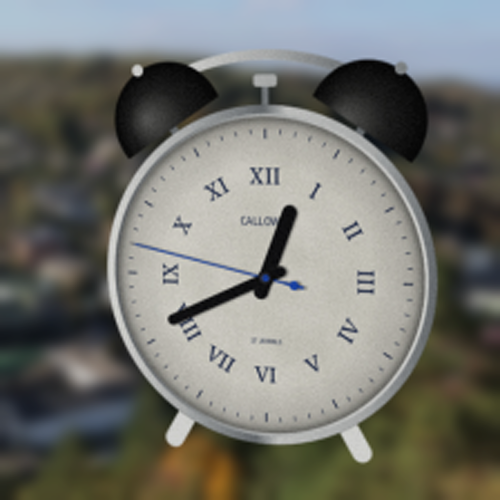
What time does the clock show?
12:40:47
